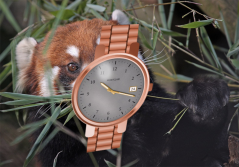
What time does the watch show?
10:18
